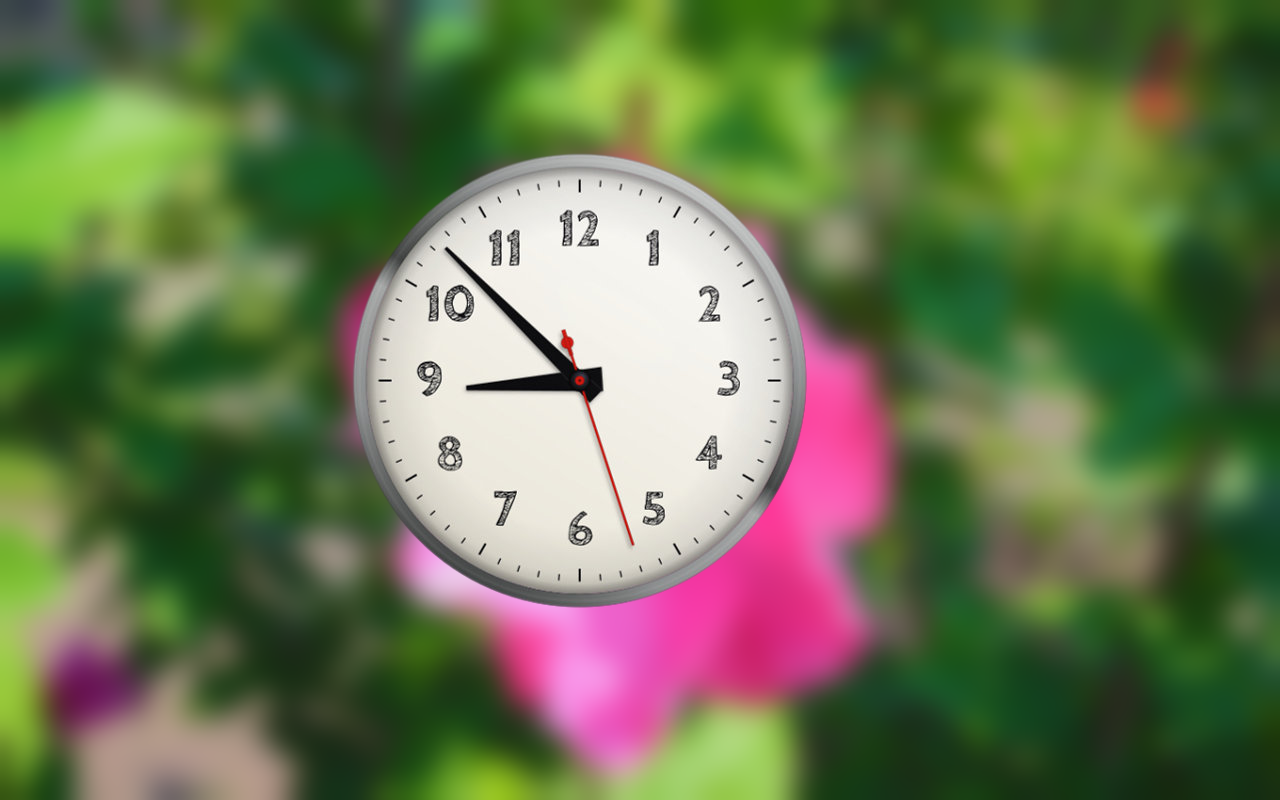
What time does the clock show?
8:52:27
